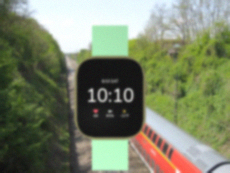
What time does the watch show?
10:10
